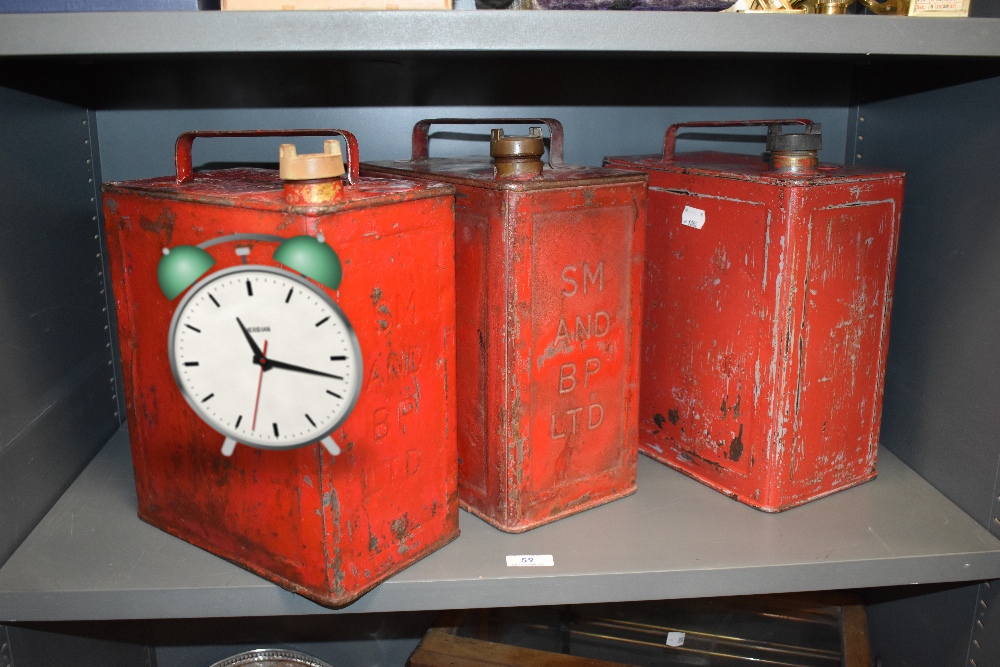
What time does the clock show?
11:17:33
